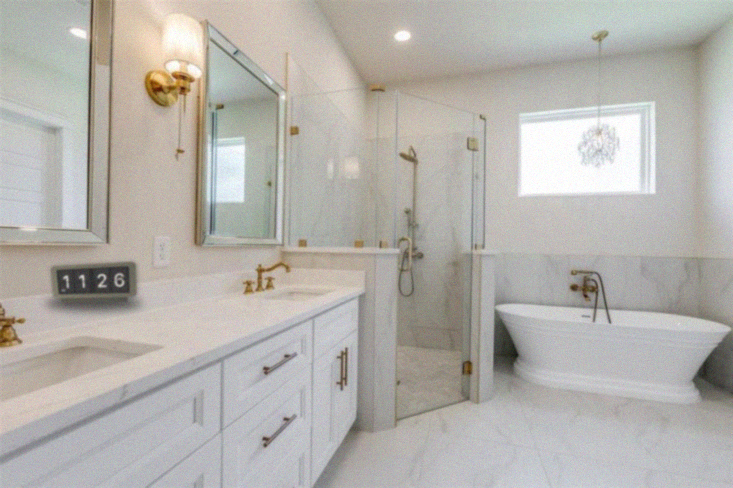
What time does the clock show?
11:26
